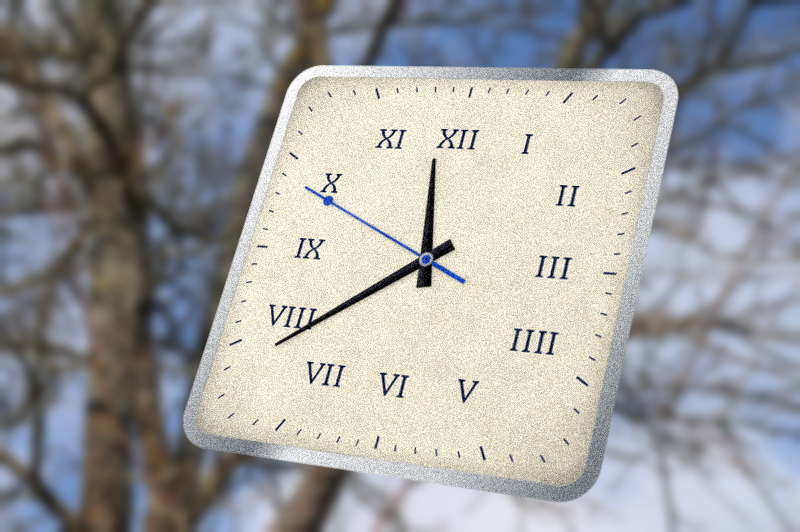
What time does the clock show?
11:38:49
